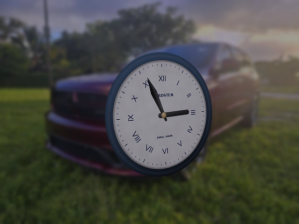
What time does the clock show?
2:56
